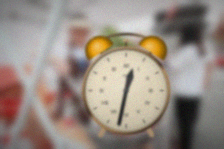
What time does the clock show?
12:32
